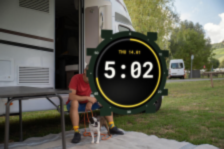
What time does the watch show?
5:02
